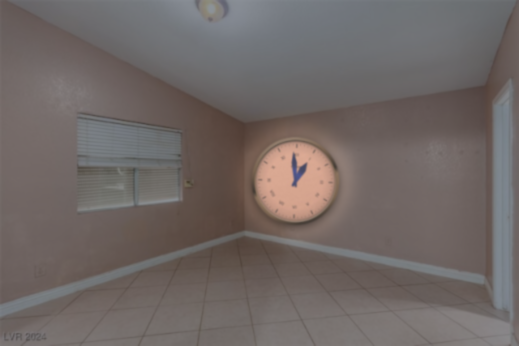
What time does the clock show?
12:59
